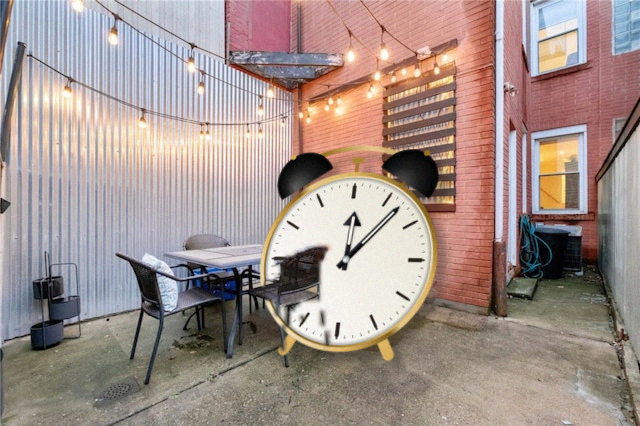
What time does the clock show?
12:07
